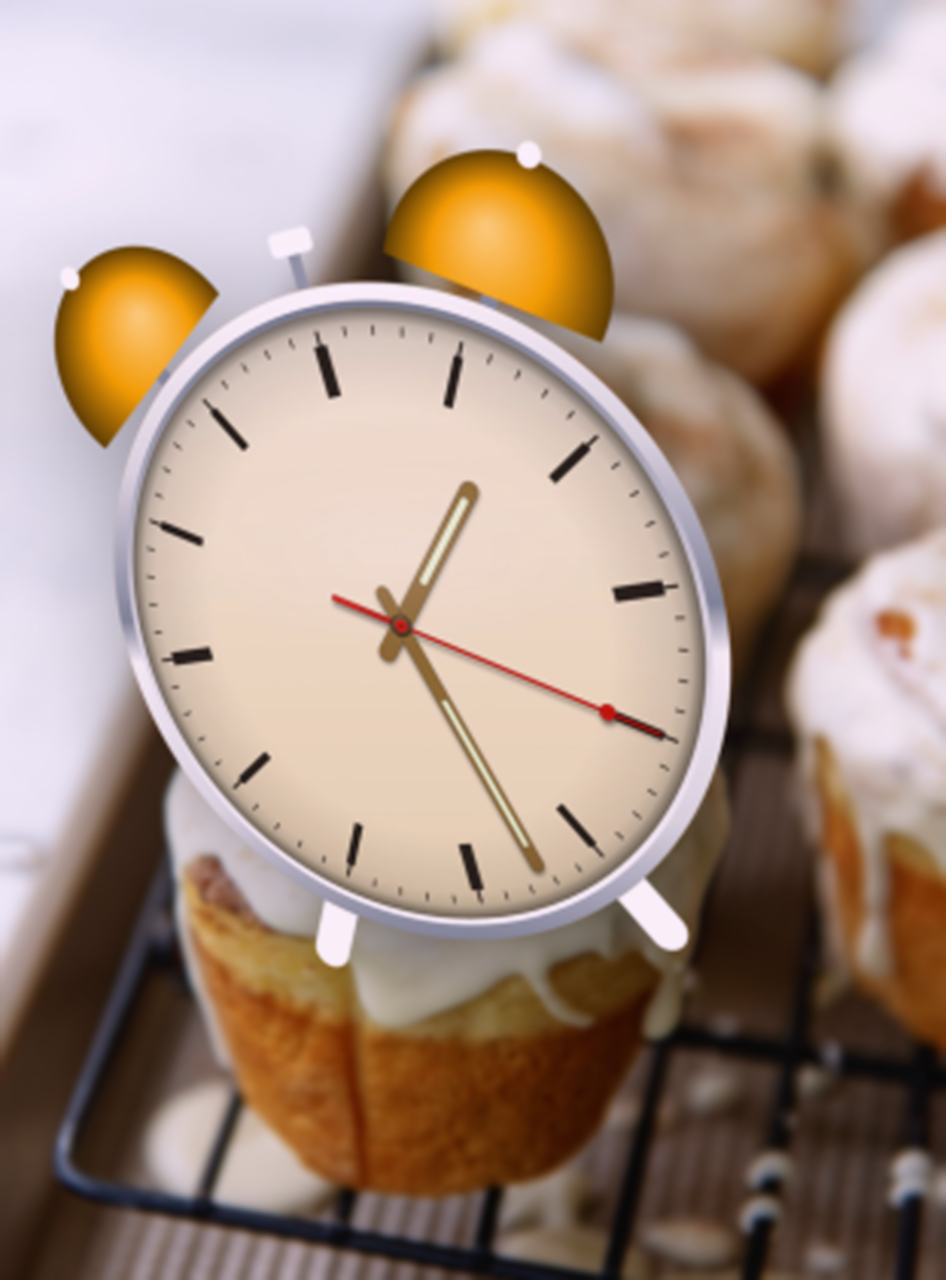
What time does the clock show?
1:27:20
